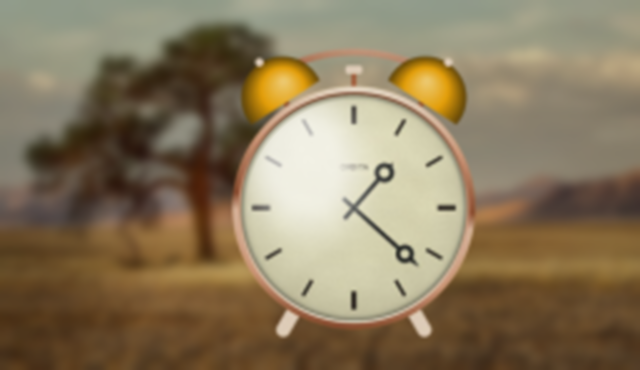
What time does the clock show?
1:22
